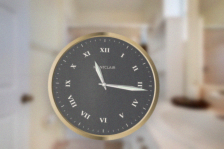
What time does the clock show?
11:16
